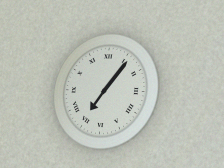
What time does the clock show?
7:06
